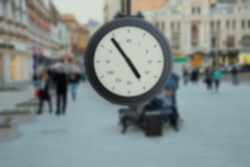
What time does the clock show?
4:54
